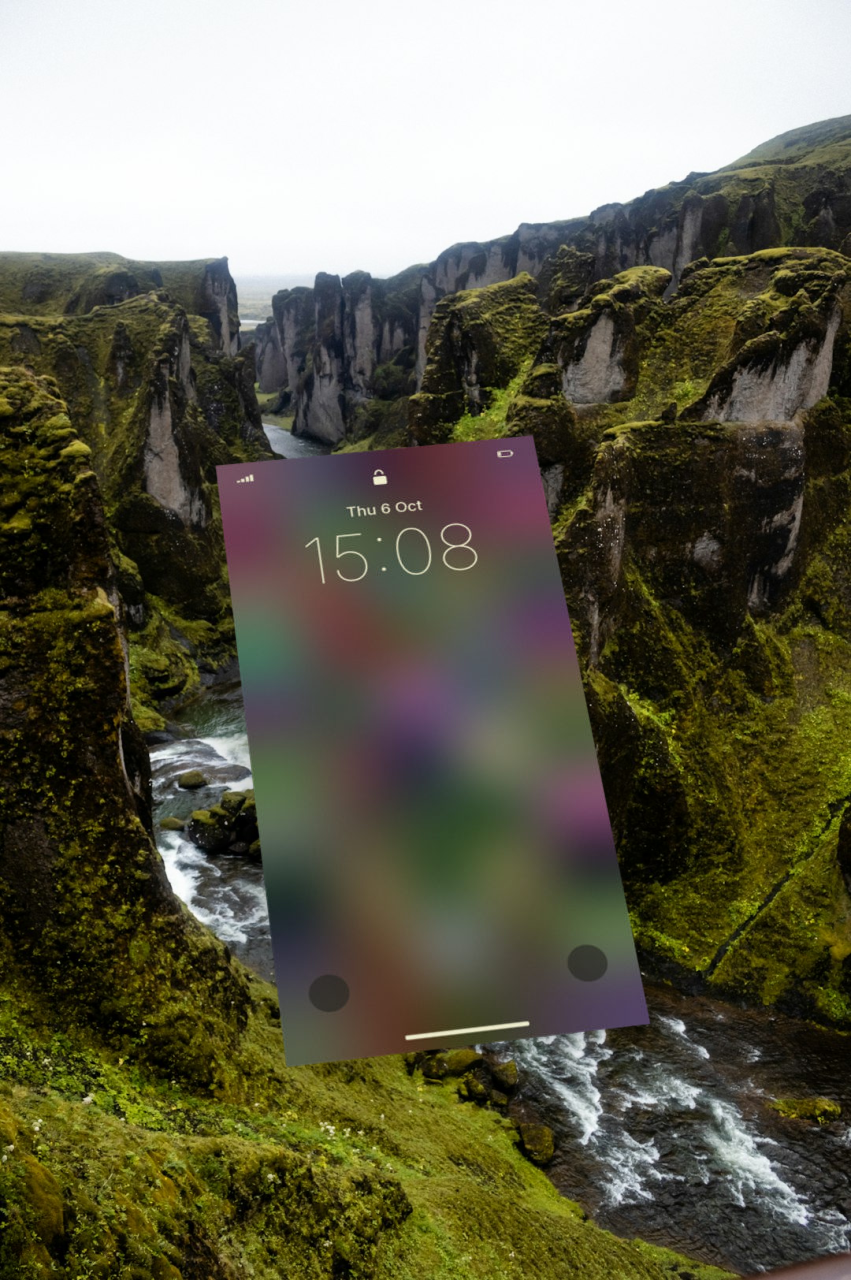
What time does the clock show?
15:08
